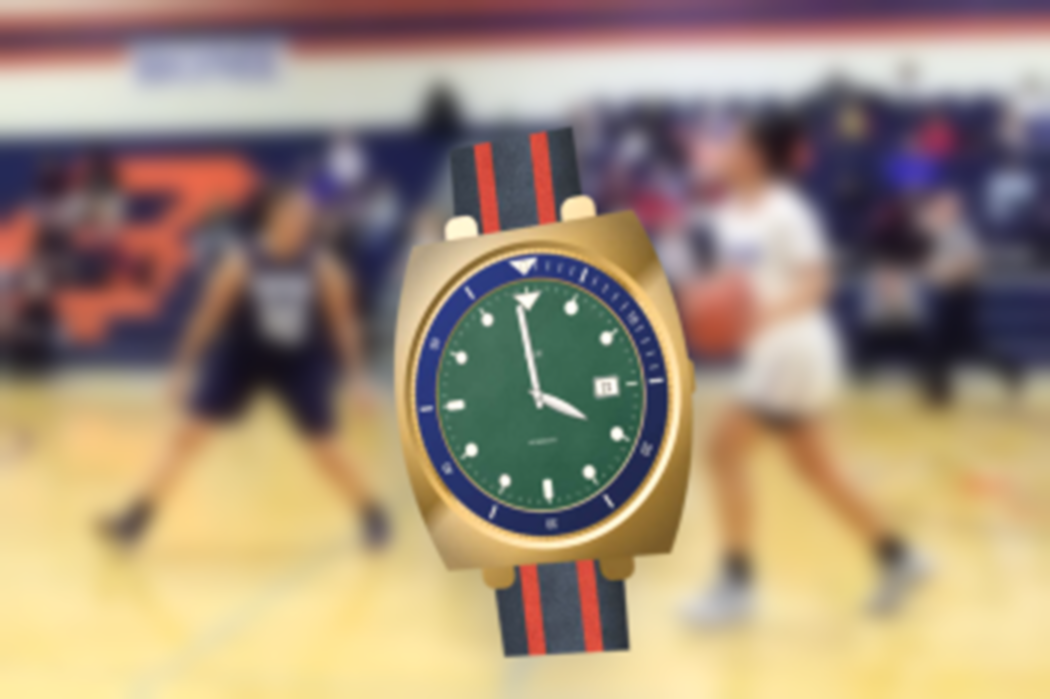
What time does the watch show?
3:59
